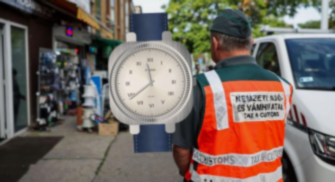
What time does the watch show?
11:39
